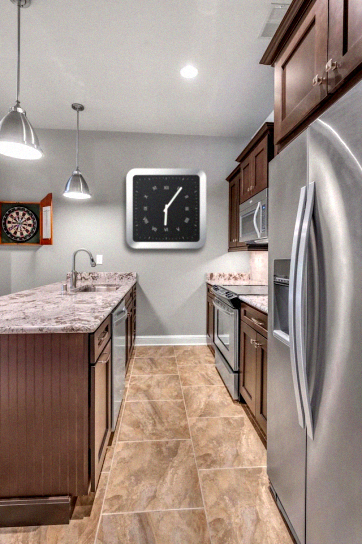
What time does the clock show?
6:06
